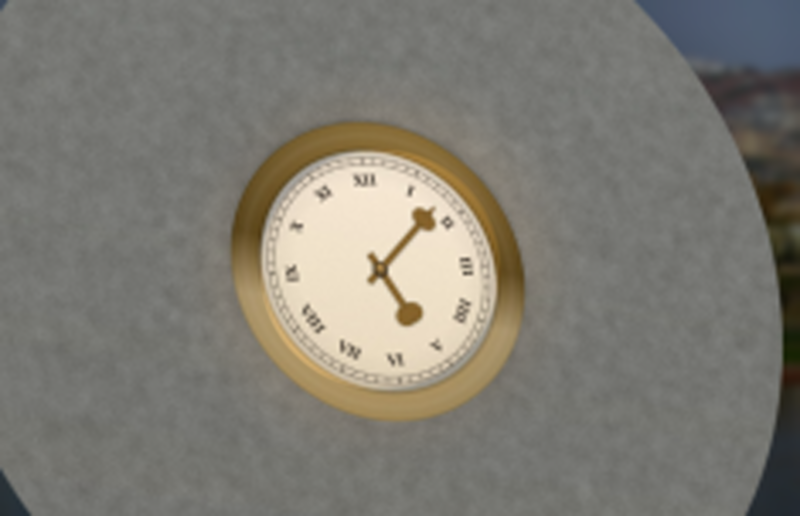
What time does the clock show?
5:08
